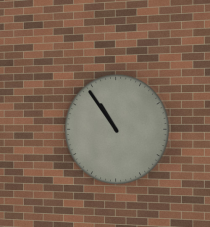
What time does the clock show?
10:54
